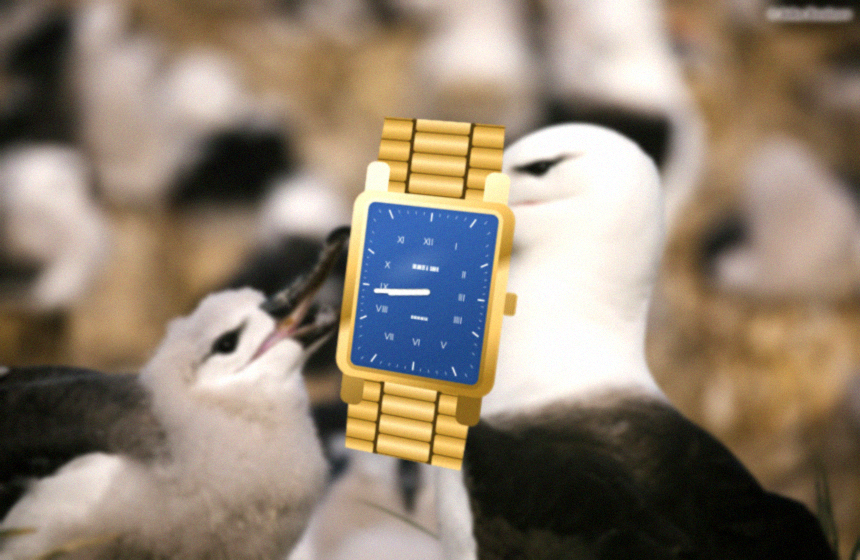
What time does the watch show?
8:44
